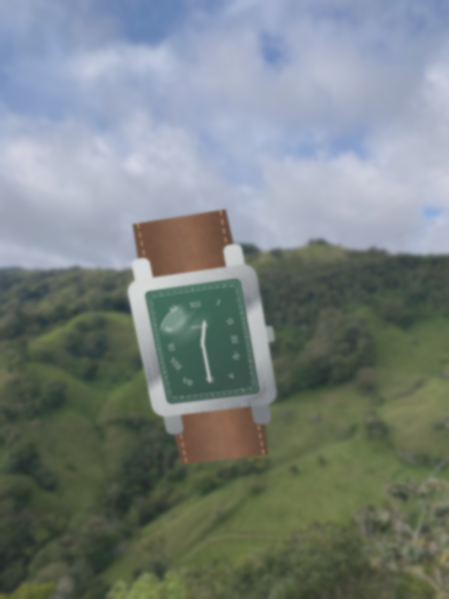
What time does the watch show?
12:30
